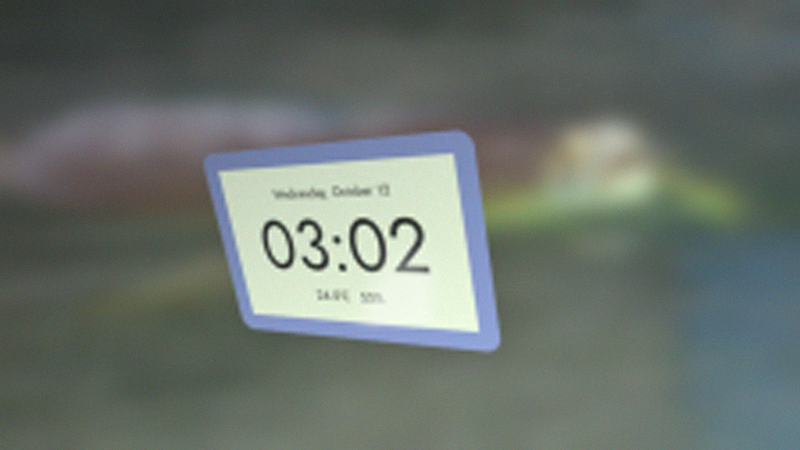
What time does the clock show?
3:02
